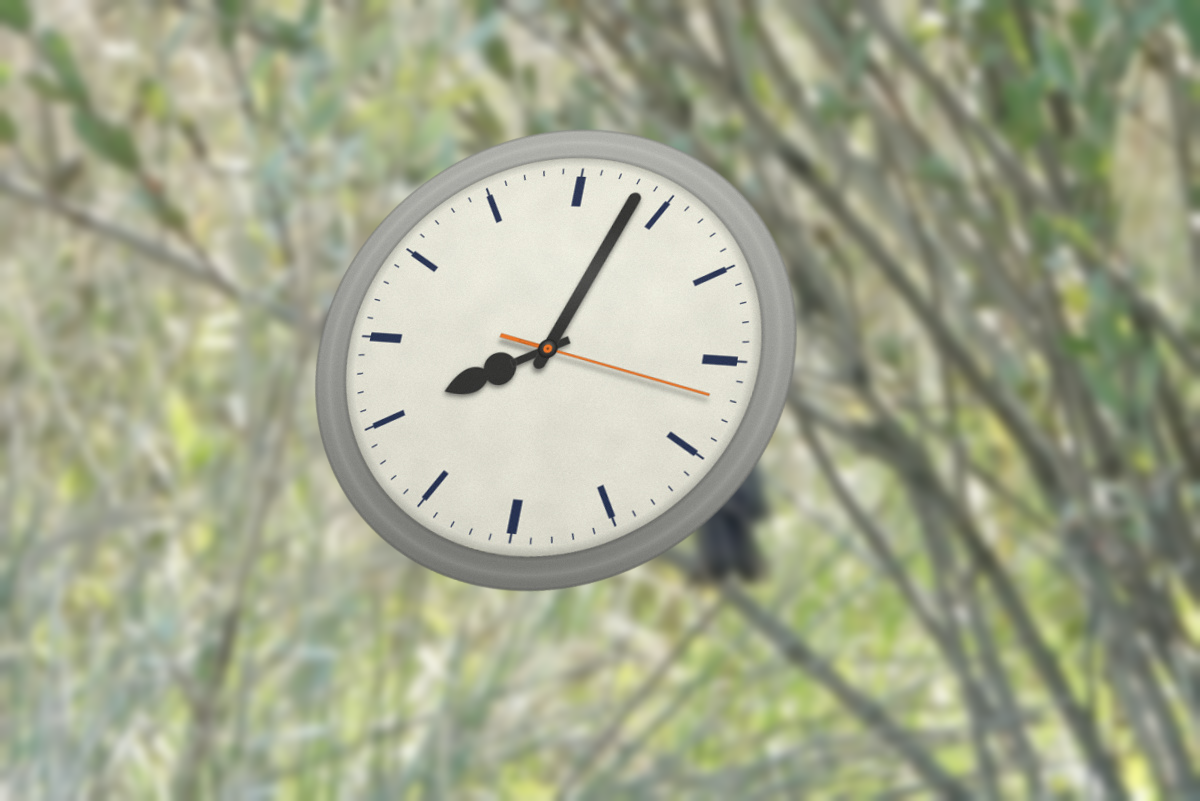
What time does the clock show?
8:03:17
